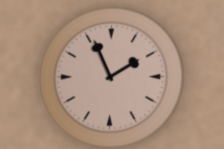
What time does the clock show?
1:56
